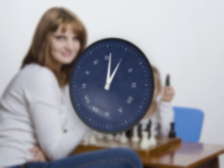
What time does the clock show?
1:01
